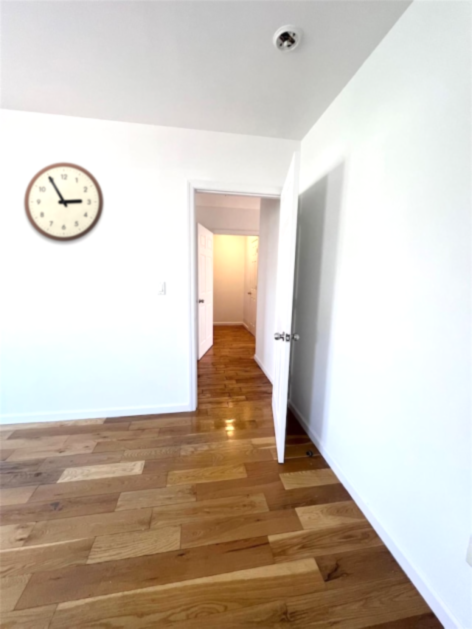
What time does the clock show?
2:55
